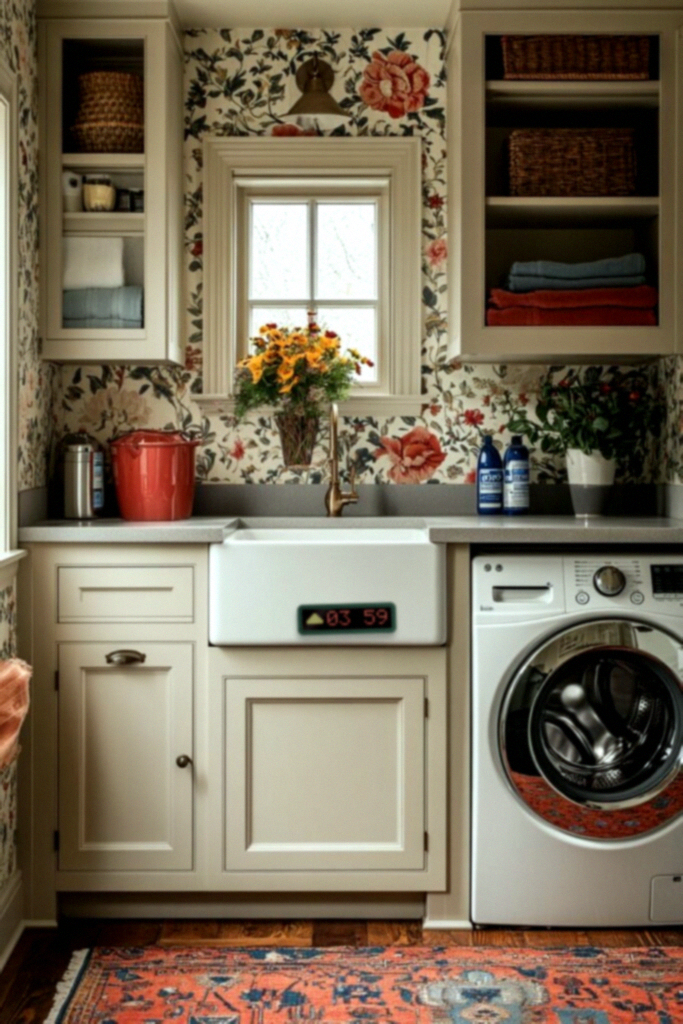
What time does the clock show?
3:59
